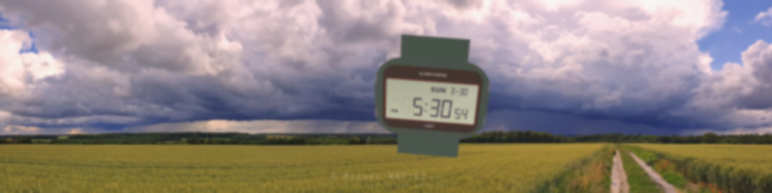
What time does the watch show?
5:30
